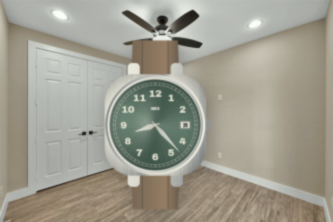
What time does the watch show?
8:23
